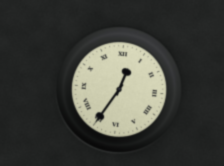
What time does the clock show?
12:35
